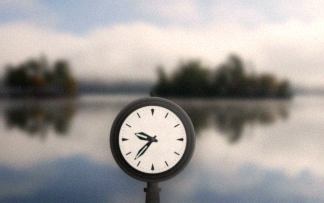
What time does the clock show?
9:37
